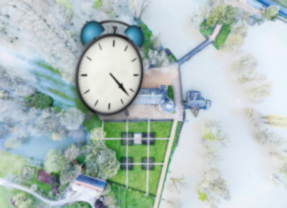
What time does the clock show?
4:22
